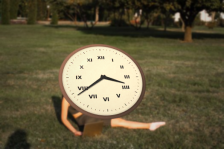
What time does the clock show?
3:39
